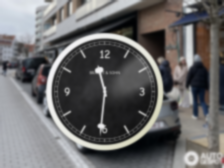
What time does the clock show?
11:31
